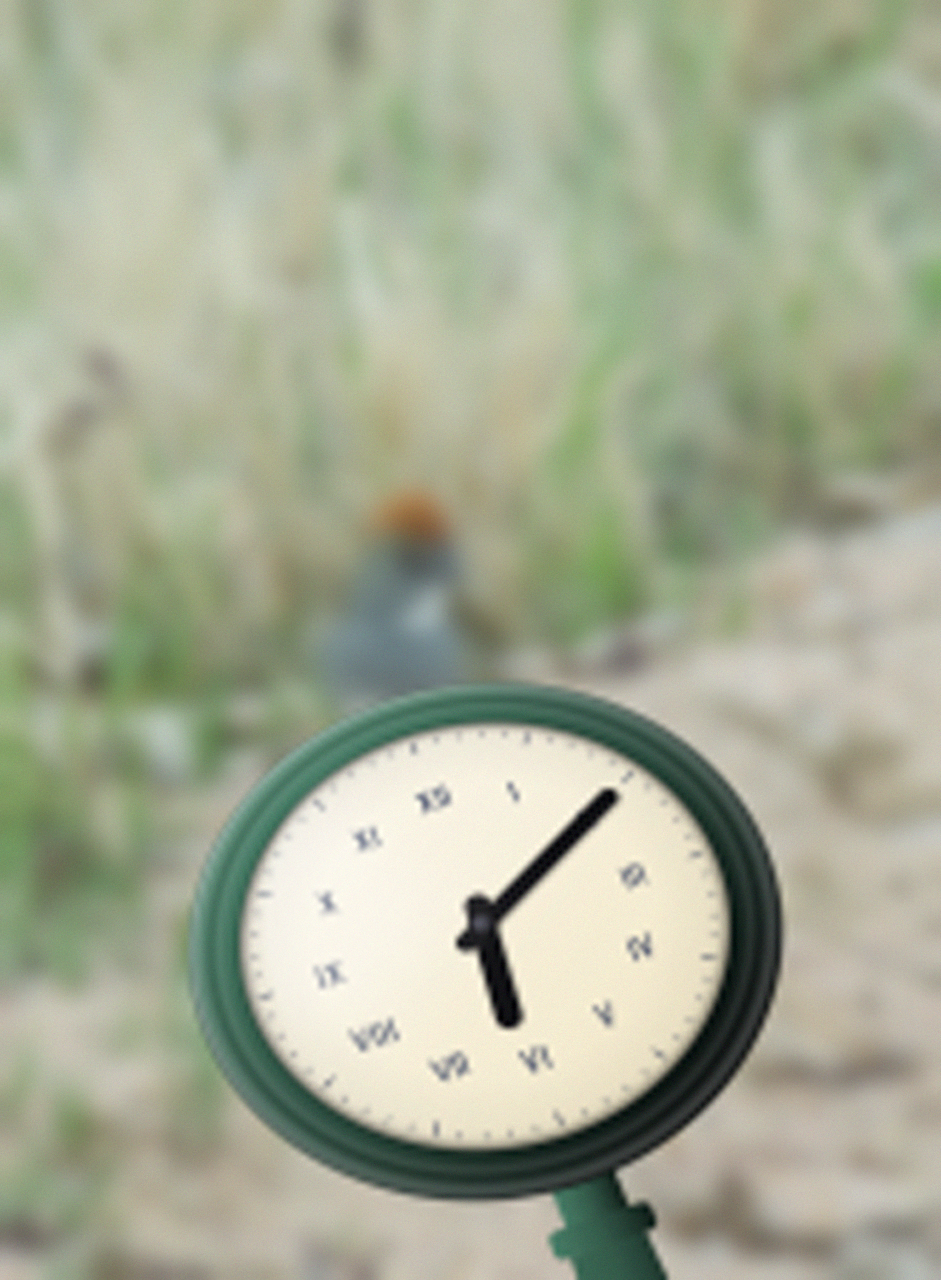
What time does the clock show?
6:10
